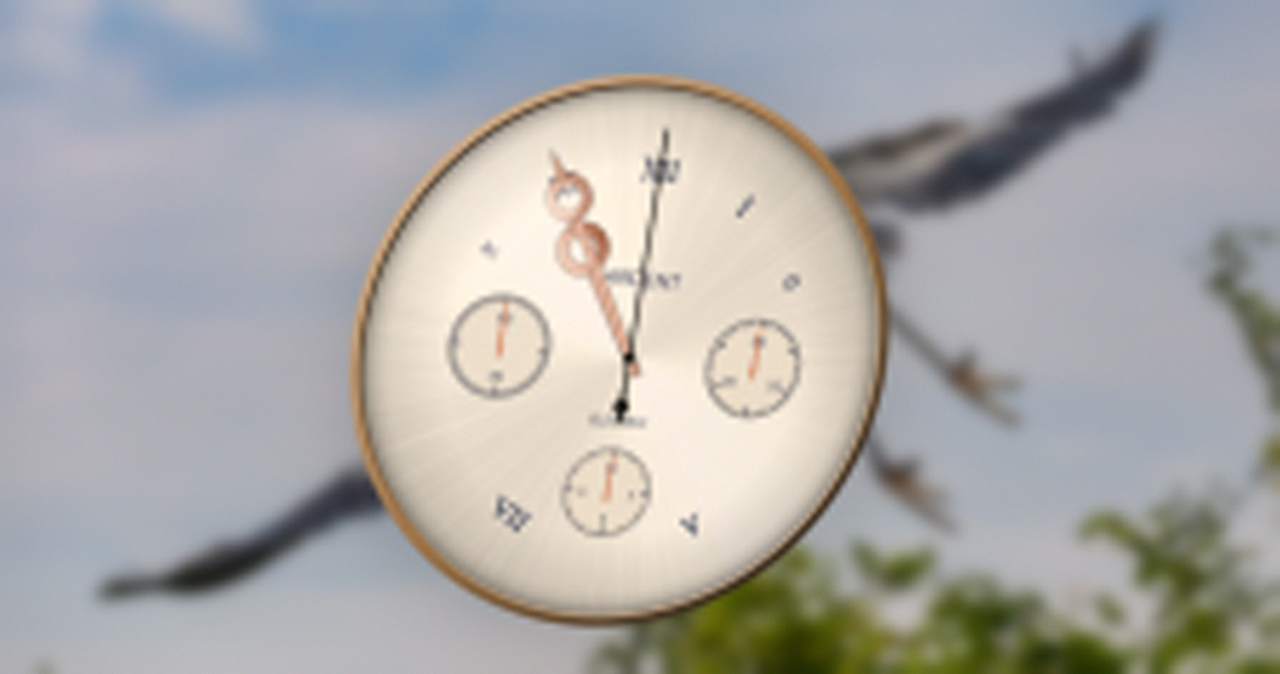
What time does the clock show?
10:55
